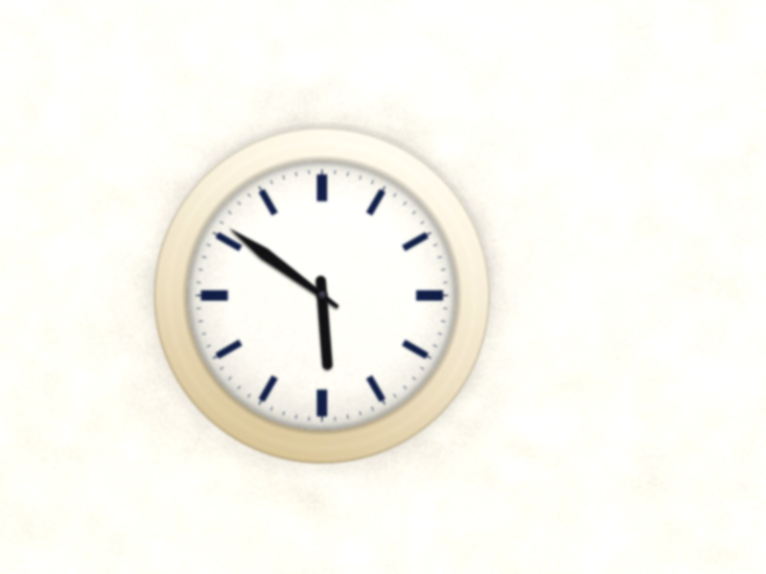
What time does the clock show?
5:51
